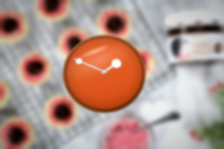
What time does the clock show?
1:49
